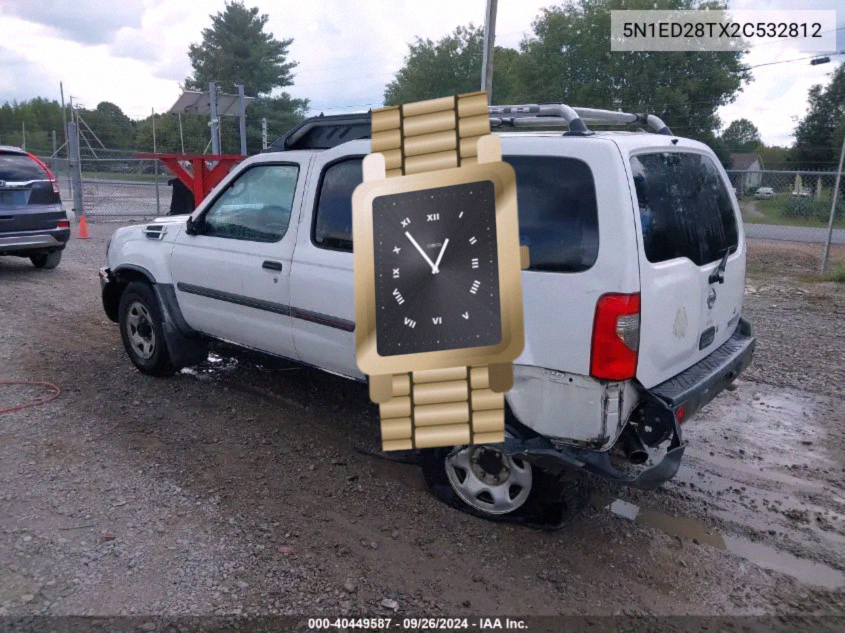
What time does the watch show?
12:54
